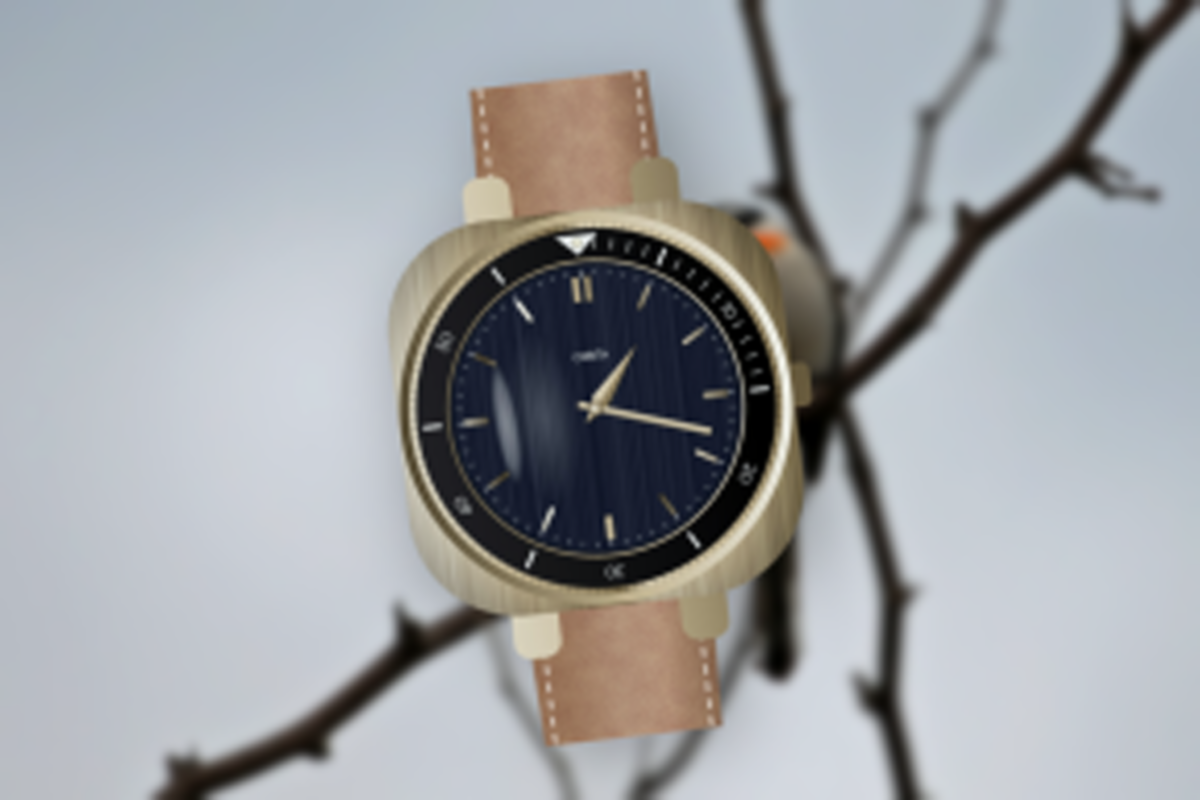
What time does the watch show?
1:18
